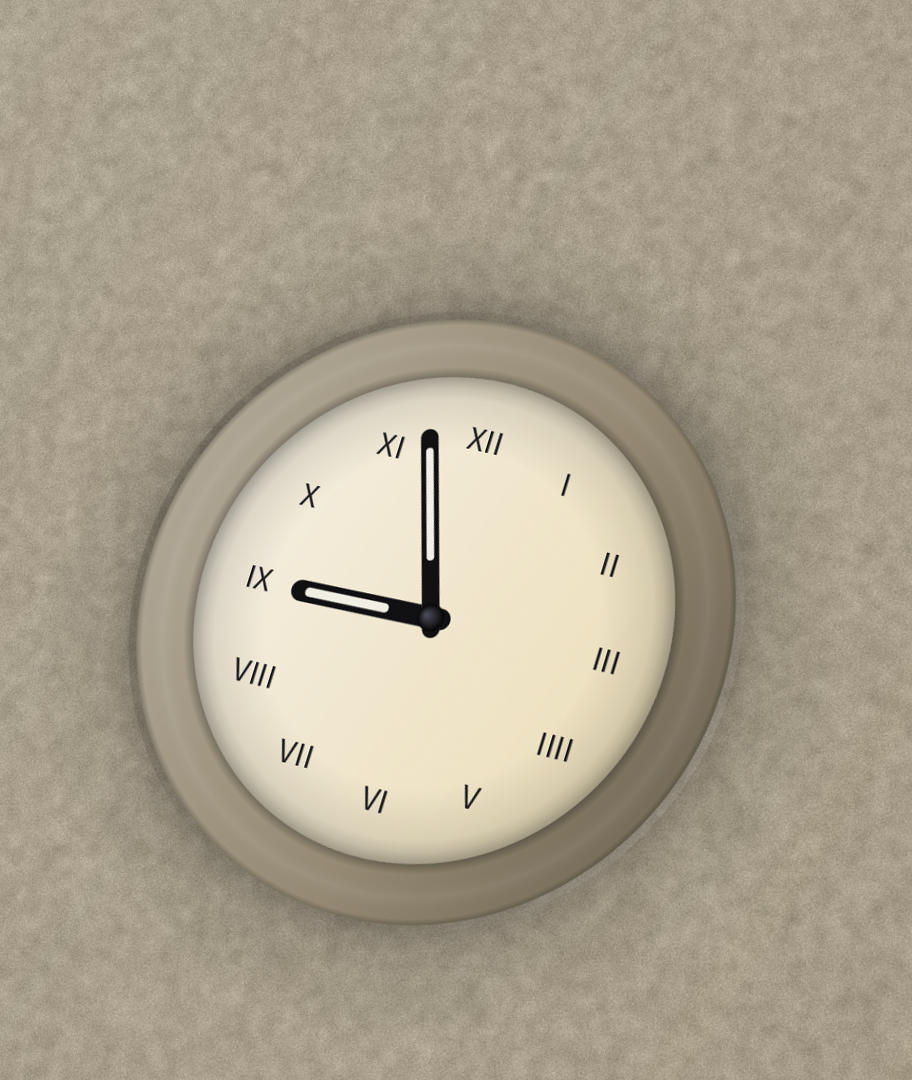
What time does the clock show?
8:57
